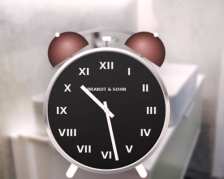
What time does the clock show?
10:28
